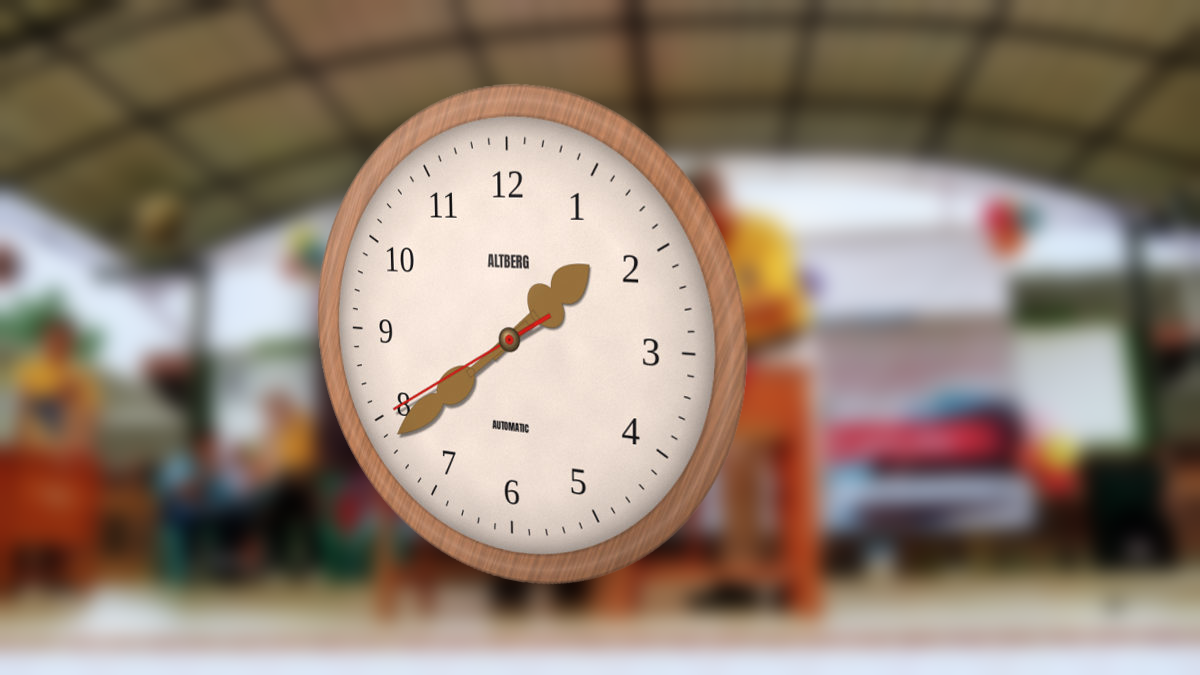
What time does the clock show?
1:38:40
